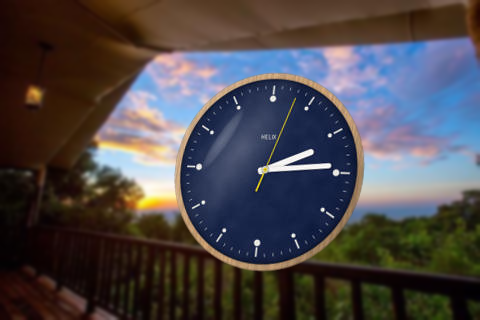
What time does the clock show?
2:14:03
